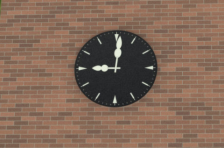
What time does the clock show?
9:01
